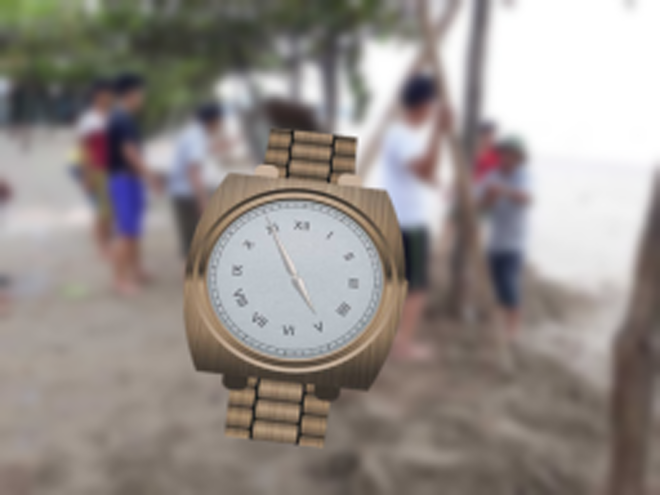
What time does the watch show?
4:55
